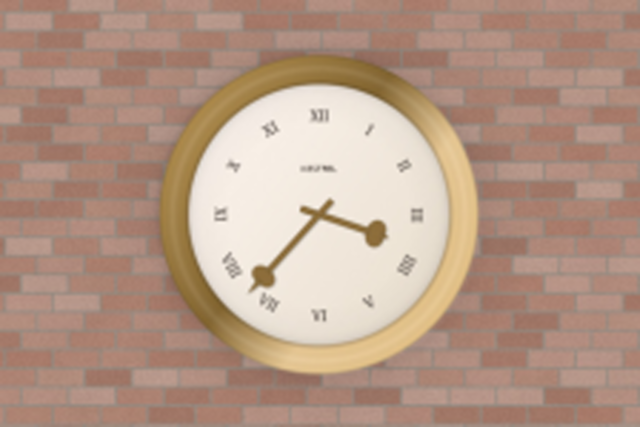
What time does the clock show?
3:37
